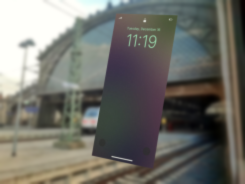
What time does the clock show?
11:19
